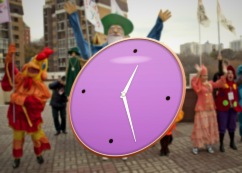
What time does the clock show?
12:25
